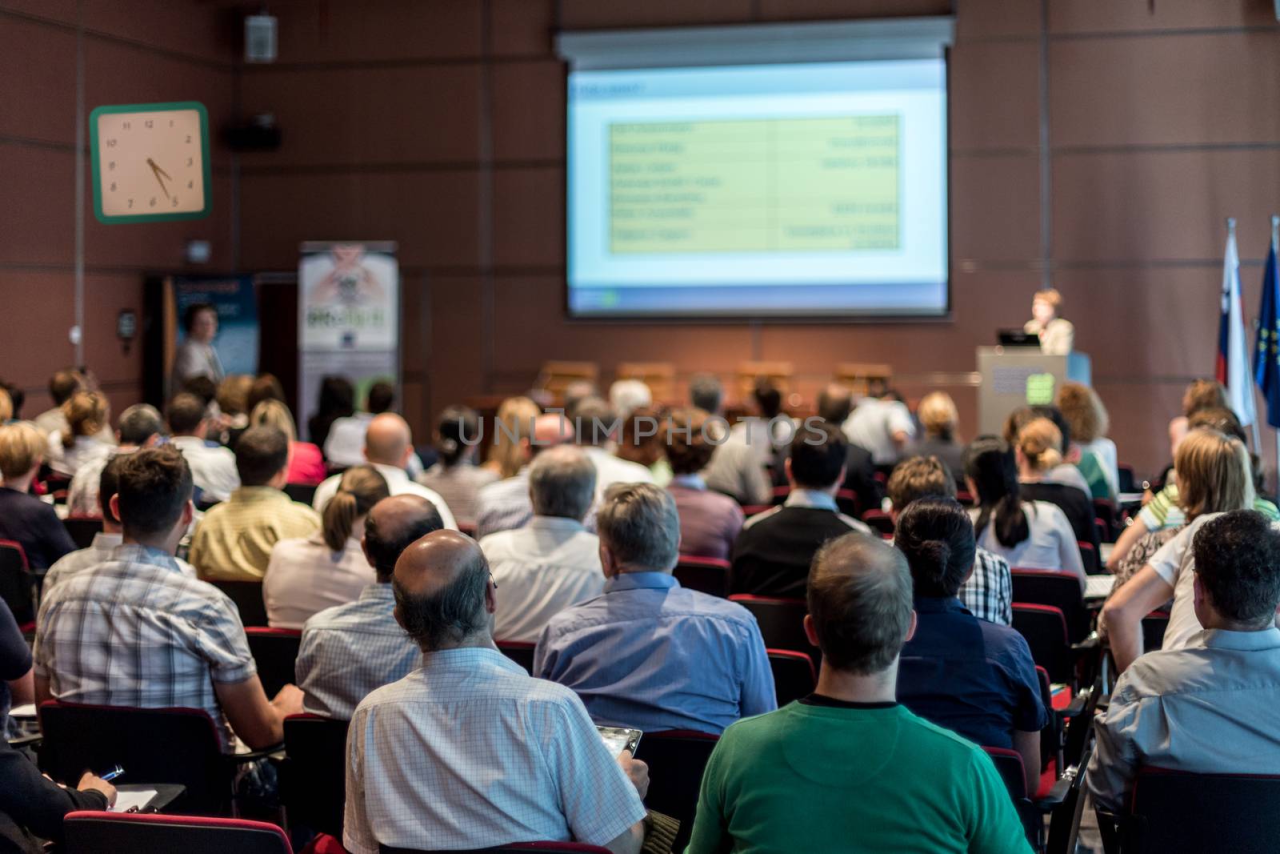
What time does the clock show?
4:26
